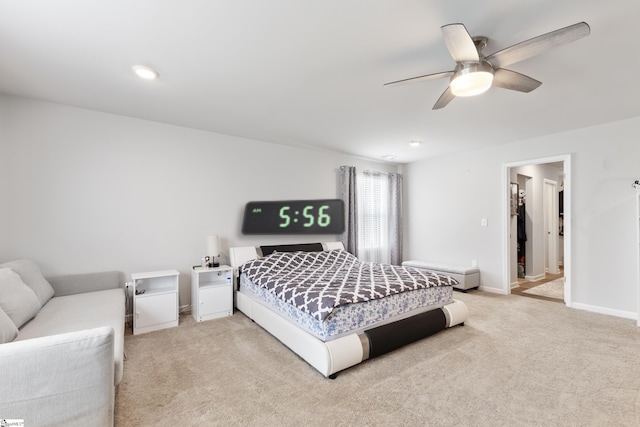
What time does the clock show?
5:56
